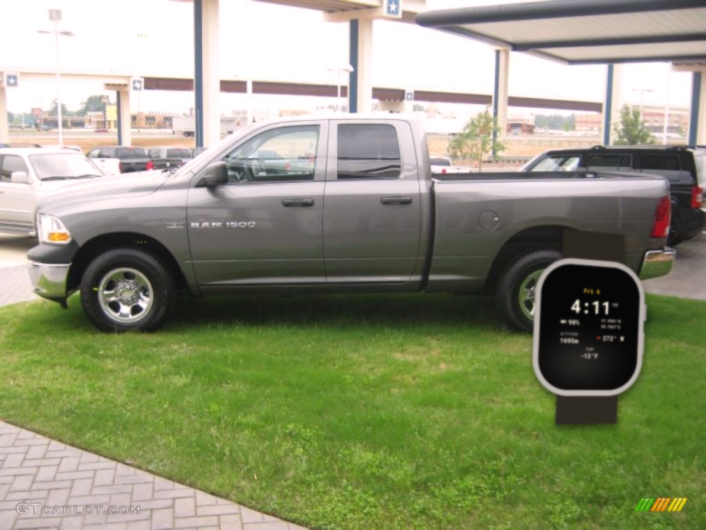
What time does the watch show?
4:11
